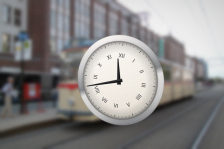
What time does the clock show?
11:42
